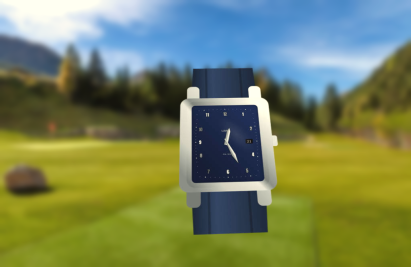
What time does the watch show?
12:26
